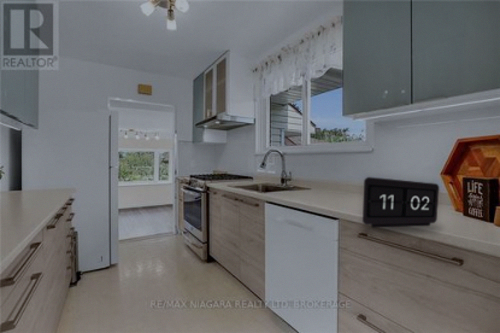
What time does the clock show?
11:02
